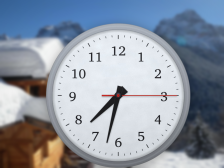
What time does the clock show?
7:32:15
